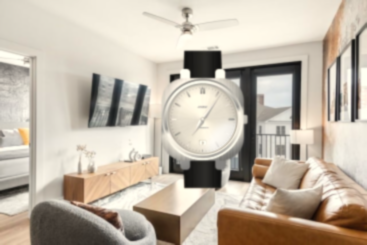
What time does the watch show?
7:06
